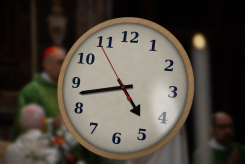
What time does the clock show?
4:42:54
